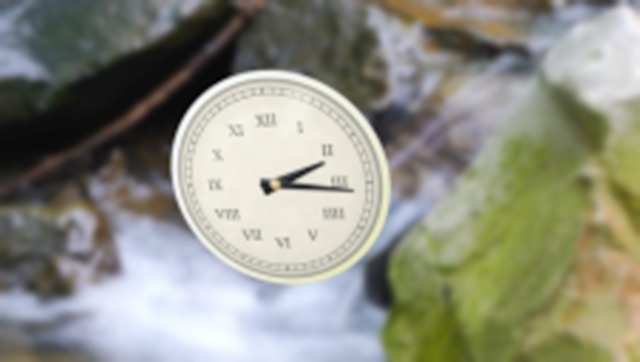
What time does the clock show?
2:16
